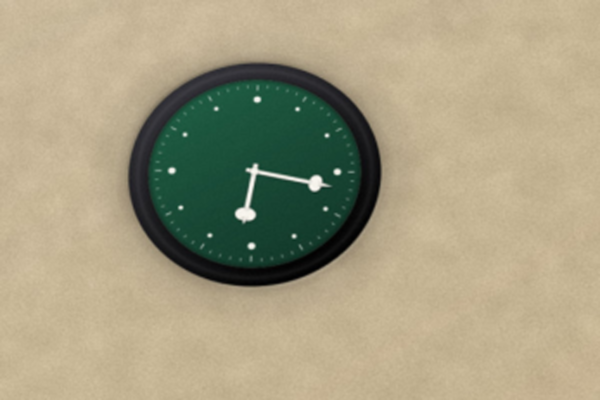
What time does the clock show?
6:17
